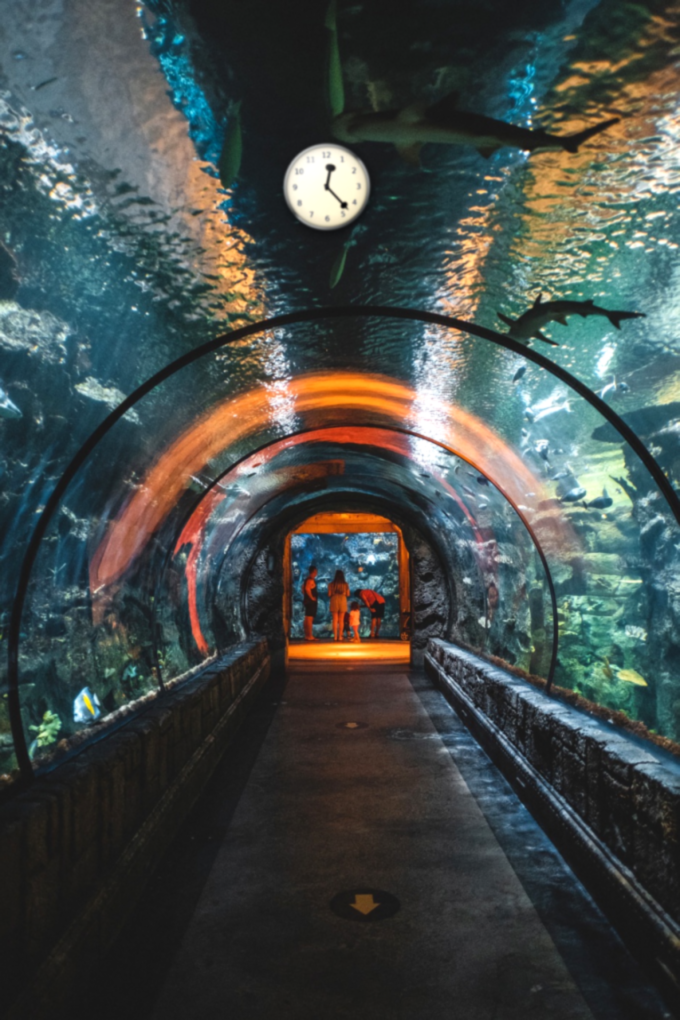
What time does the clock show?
12:23
